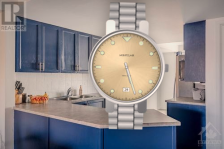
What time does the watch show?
5:27
